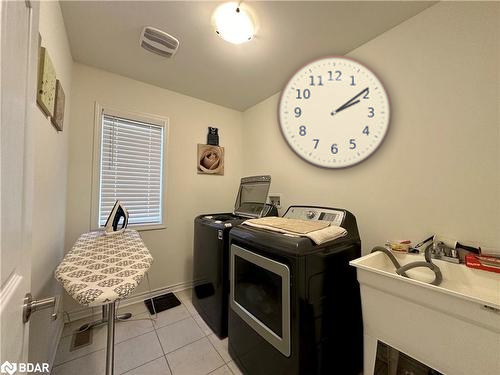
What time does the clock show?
2:09
